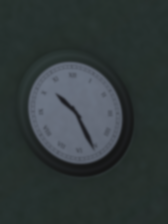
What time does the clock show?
10:26
